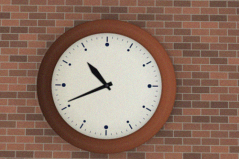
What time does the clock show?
10:41
